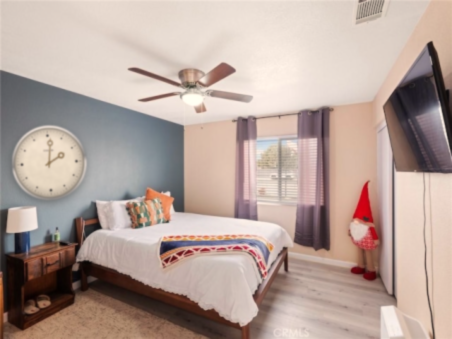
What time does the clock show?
2:01
